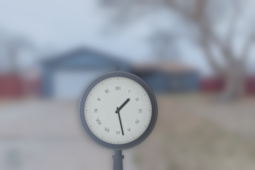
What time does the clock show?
1:28
